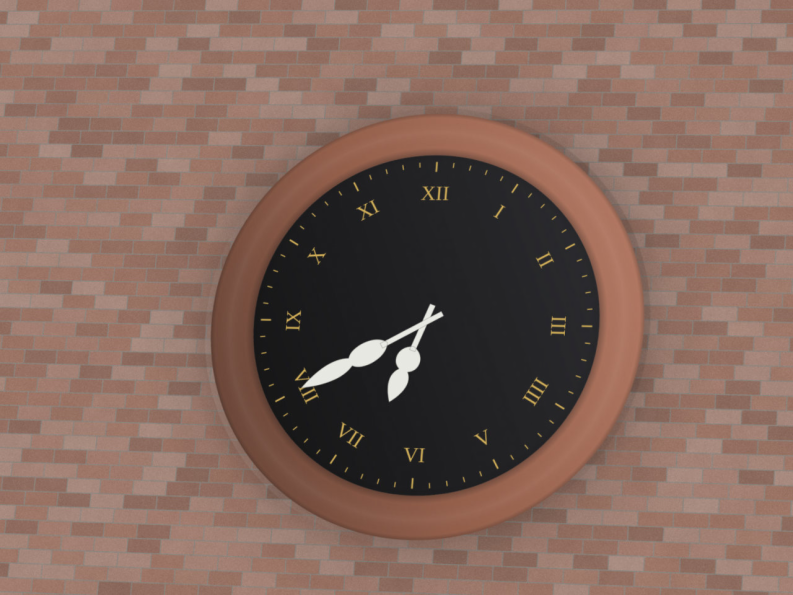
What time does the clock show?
6:40
